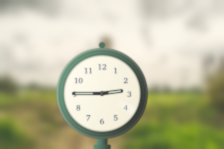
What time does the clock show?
2:45
